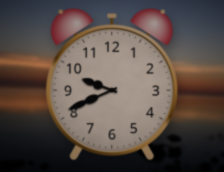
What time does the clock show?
9:41
